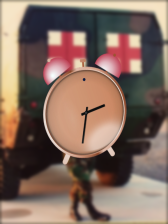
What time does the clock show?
2:32
